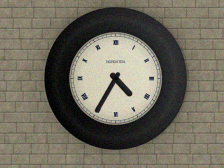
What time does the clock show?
4:35
